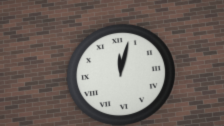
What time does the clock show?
12:03
